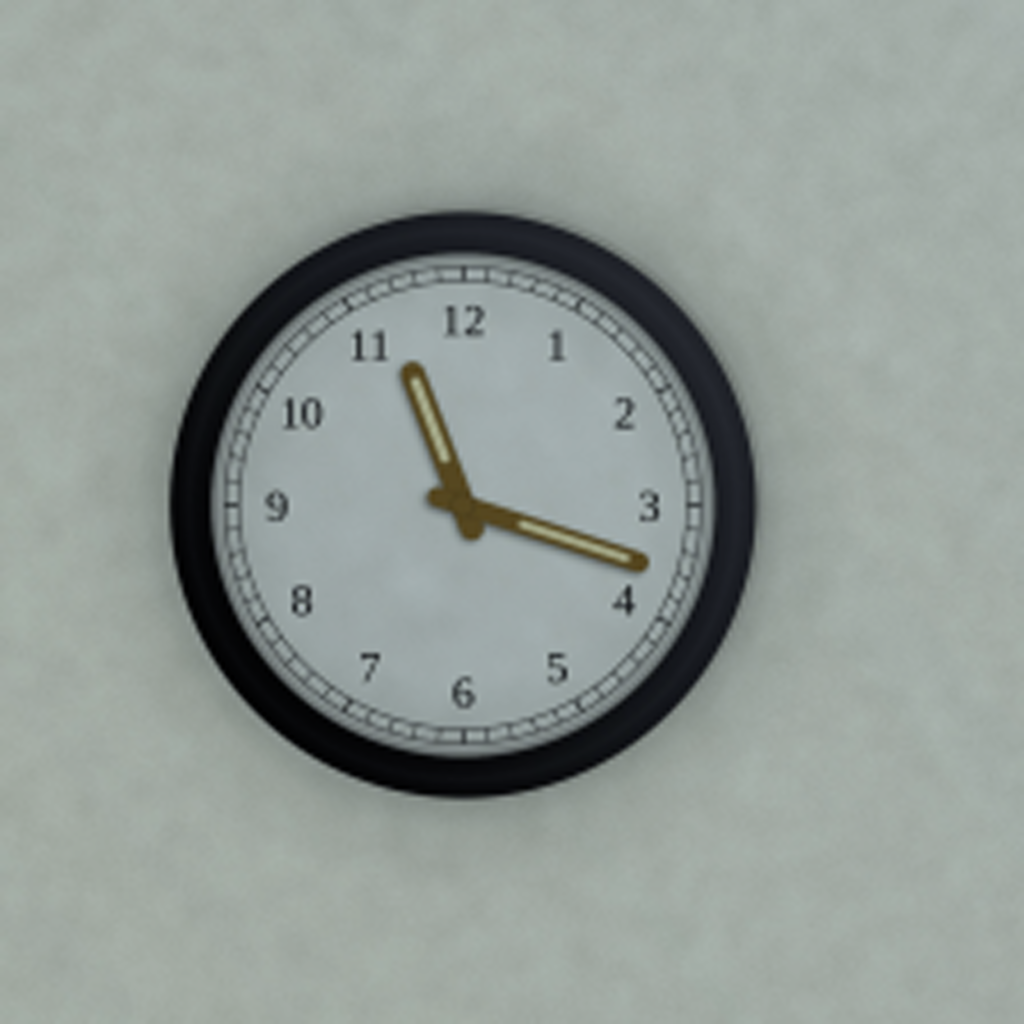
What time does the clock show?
11:18
